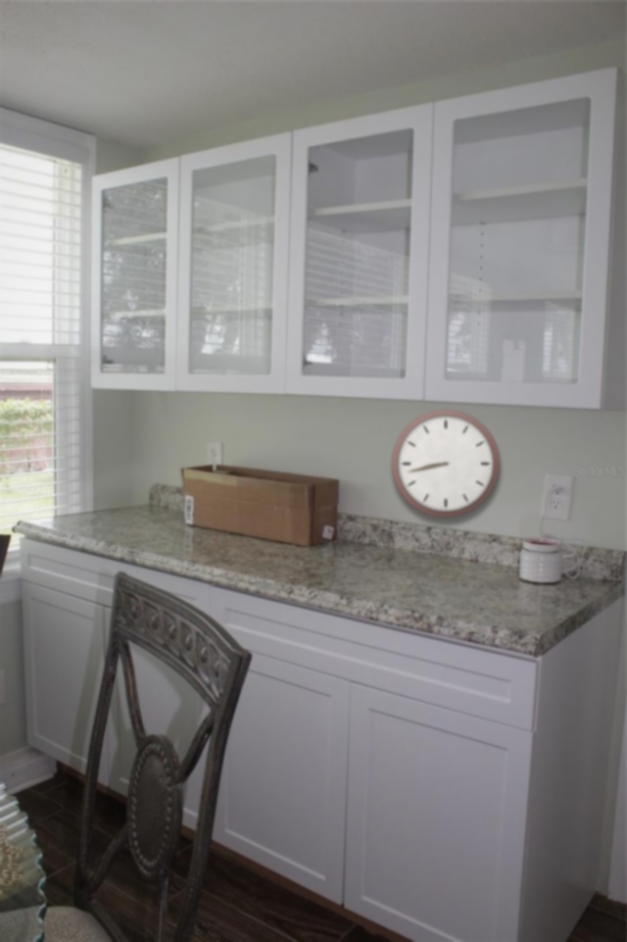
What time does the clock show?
8:43
